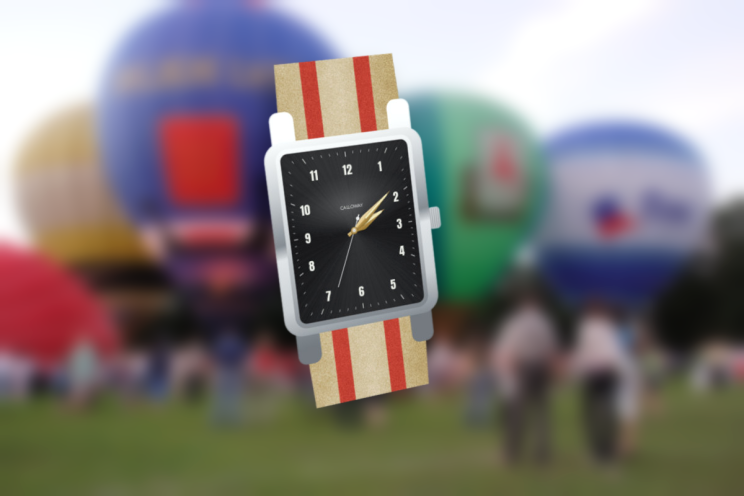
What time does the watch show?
2:08:34
